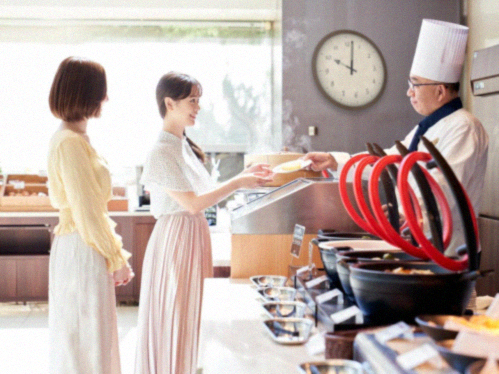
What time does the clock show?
10:02
